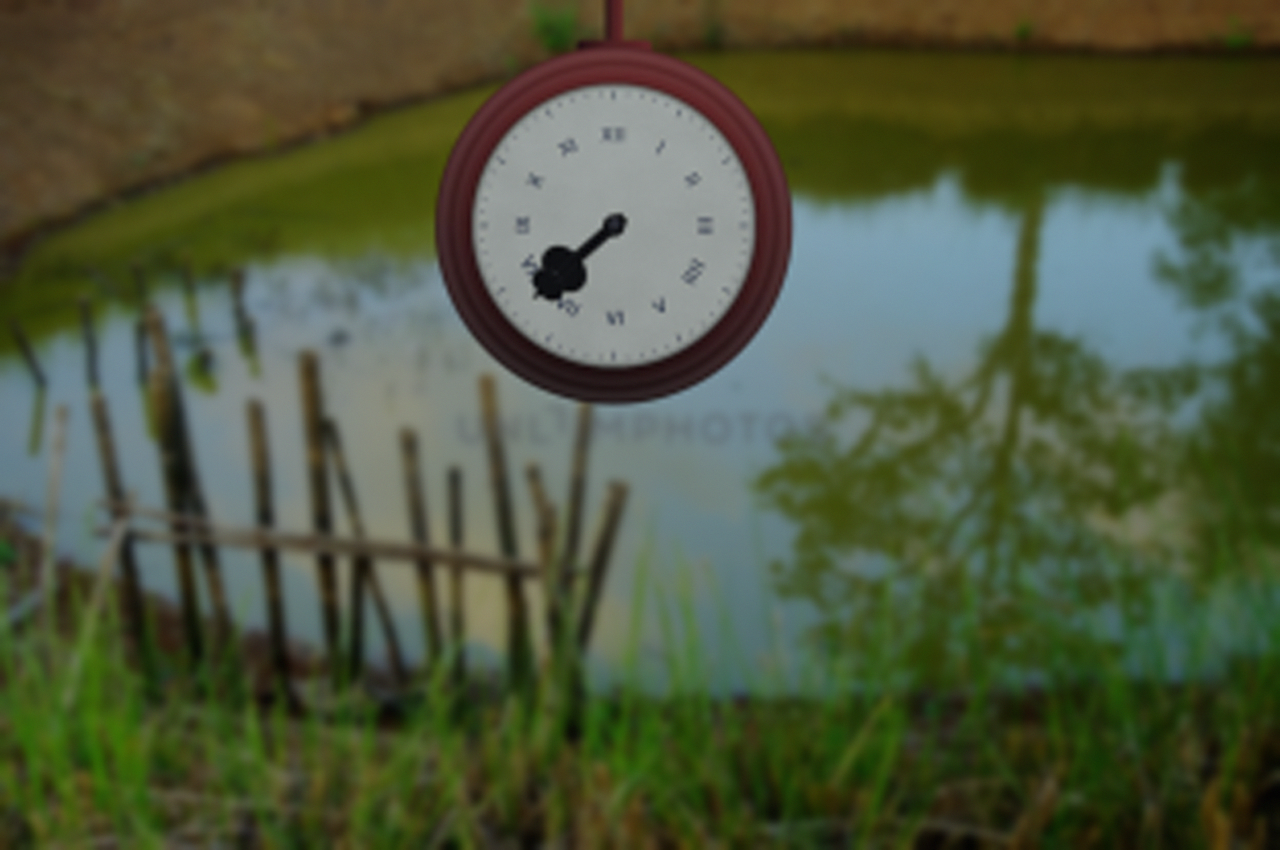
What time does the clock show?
7:38
